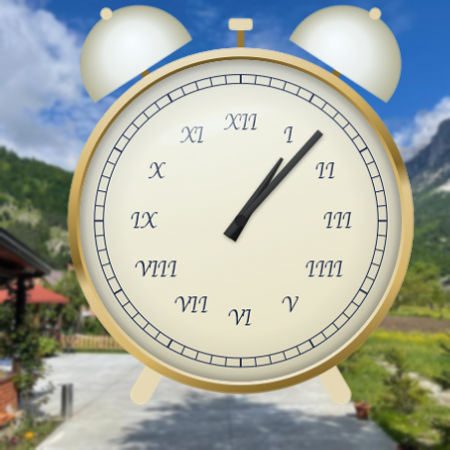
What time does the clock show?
1:07
